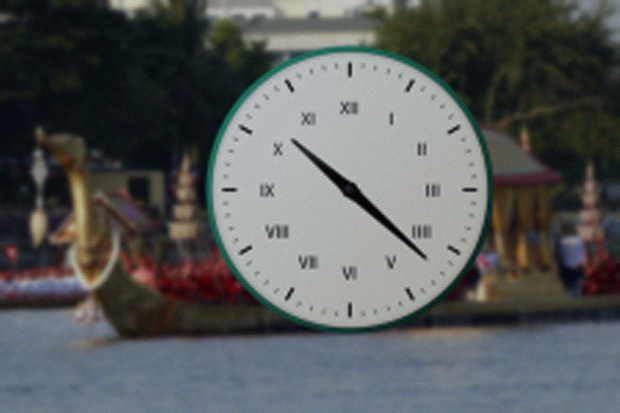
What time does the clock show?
10:22
